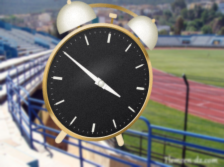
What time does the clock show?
3:50
